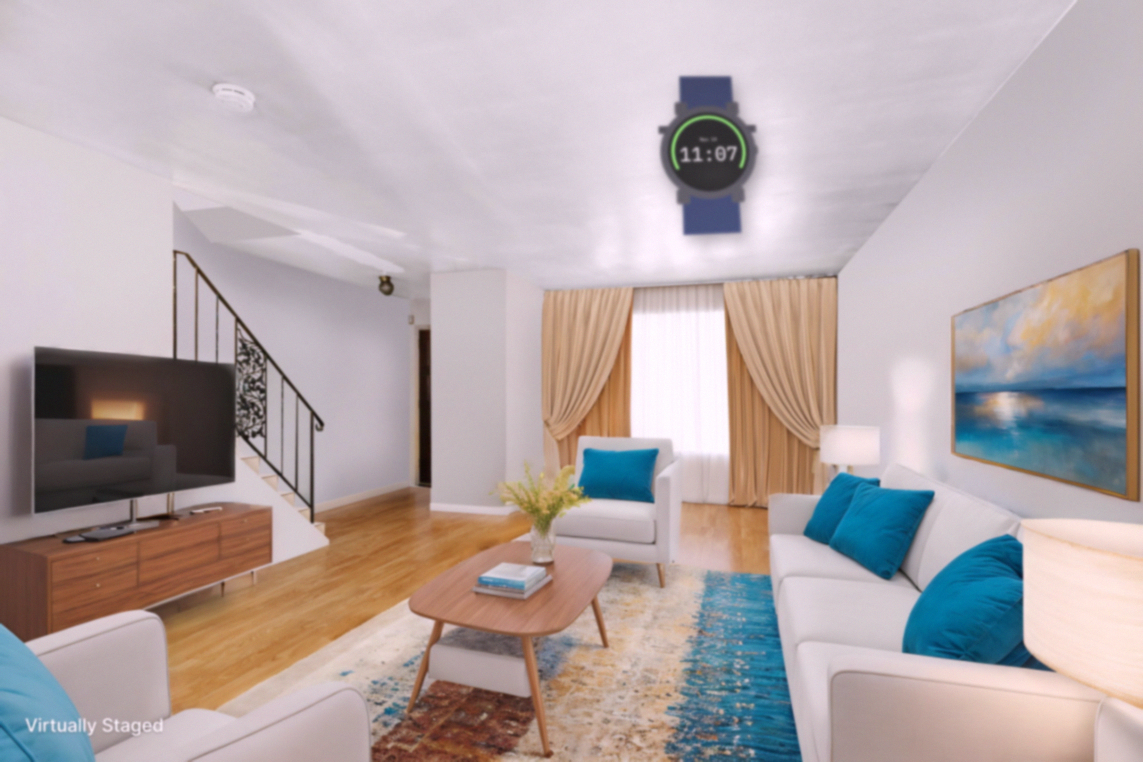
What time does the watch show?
11:07
